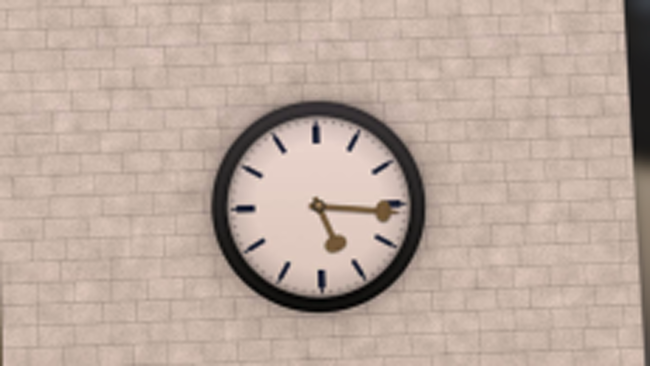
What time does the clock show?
5:16
